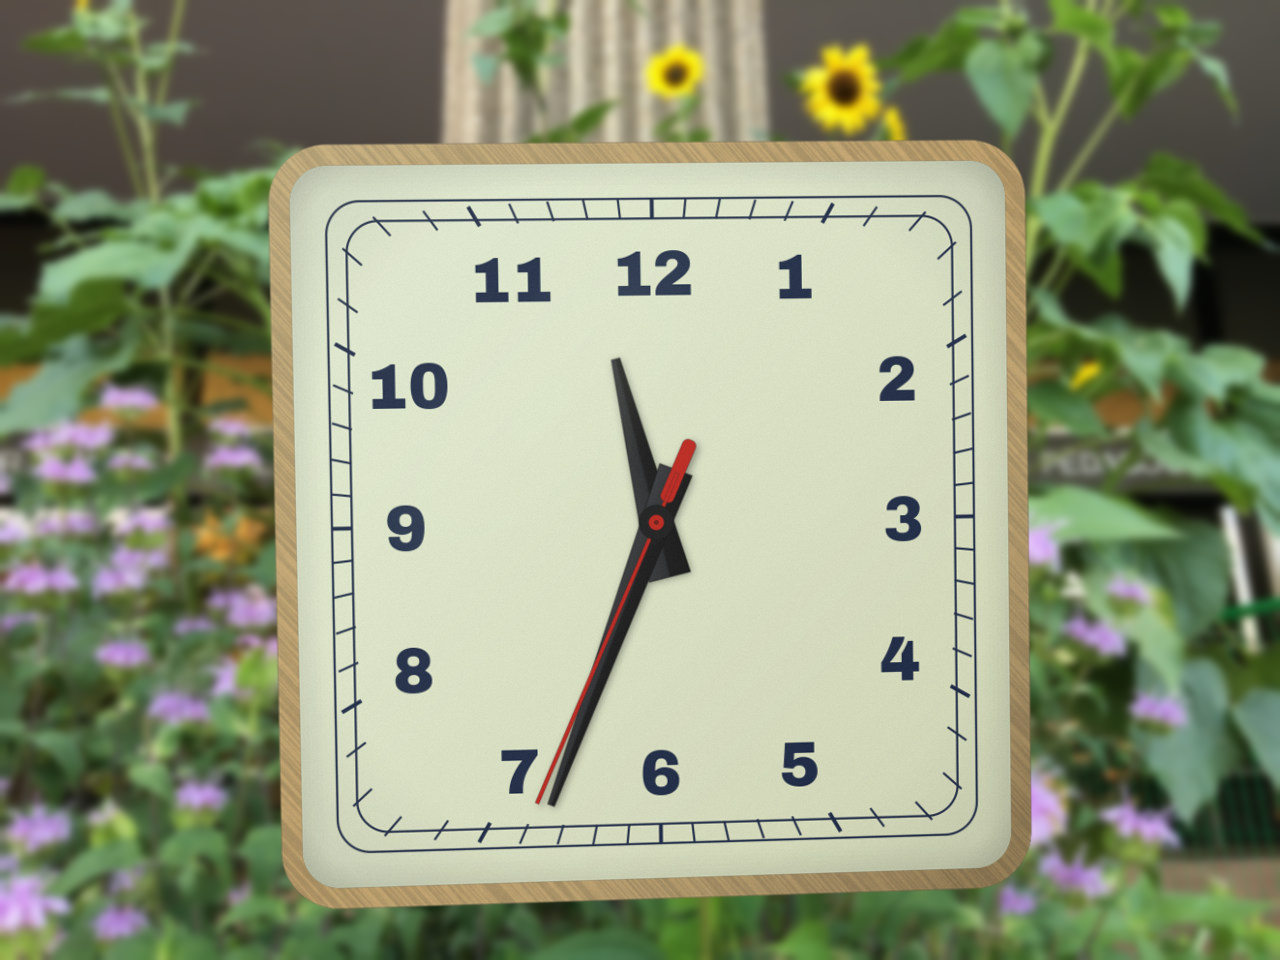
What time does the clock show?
11:33:34
